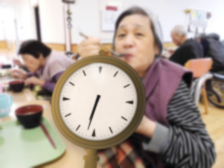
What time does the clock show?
6:32
